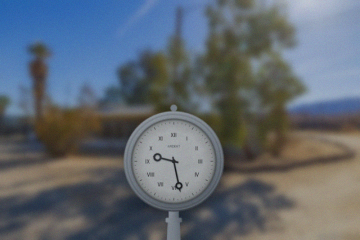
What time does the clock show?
9:28
